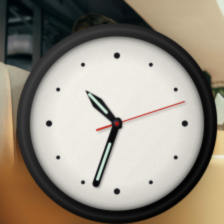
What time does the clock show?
10:33:12
